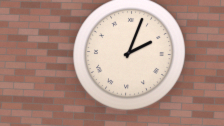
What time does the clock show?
2:03
